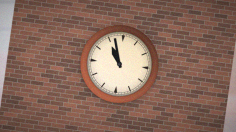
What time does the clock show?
10:57
